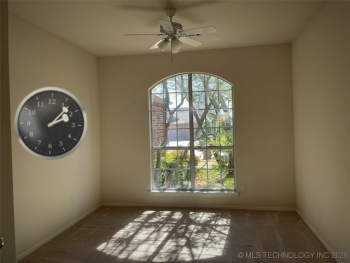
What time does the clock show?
2:07
